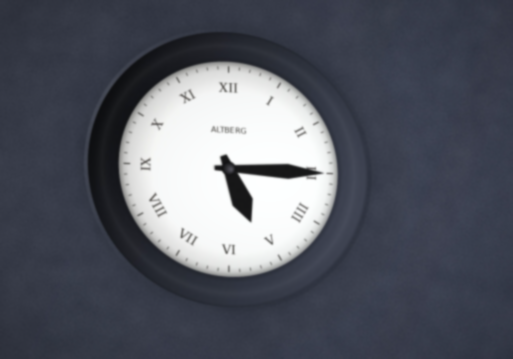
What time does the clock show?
5:15
